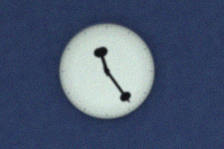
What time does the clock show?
11:24
